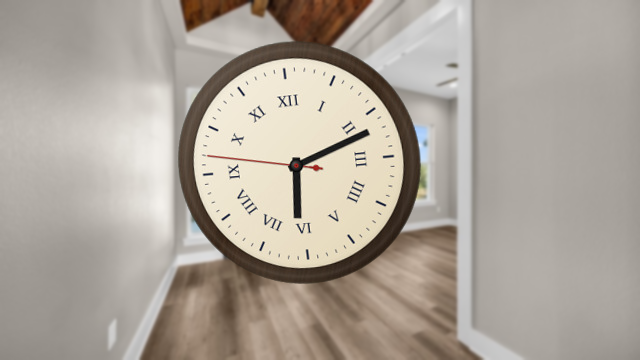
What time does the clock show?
6:11:47
